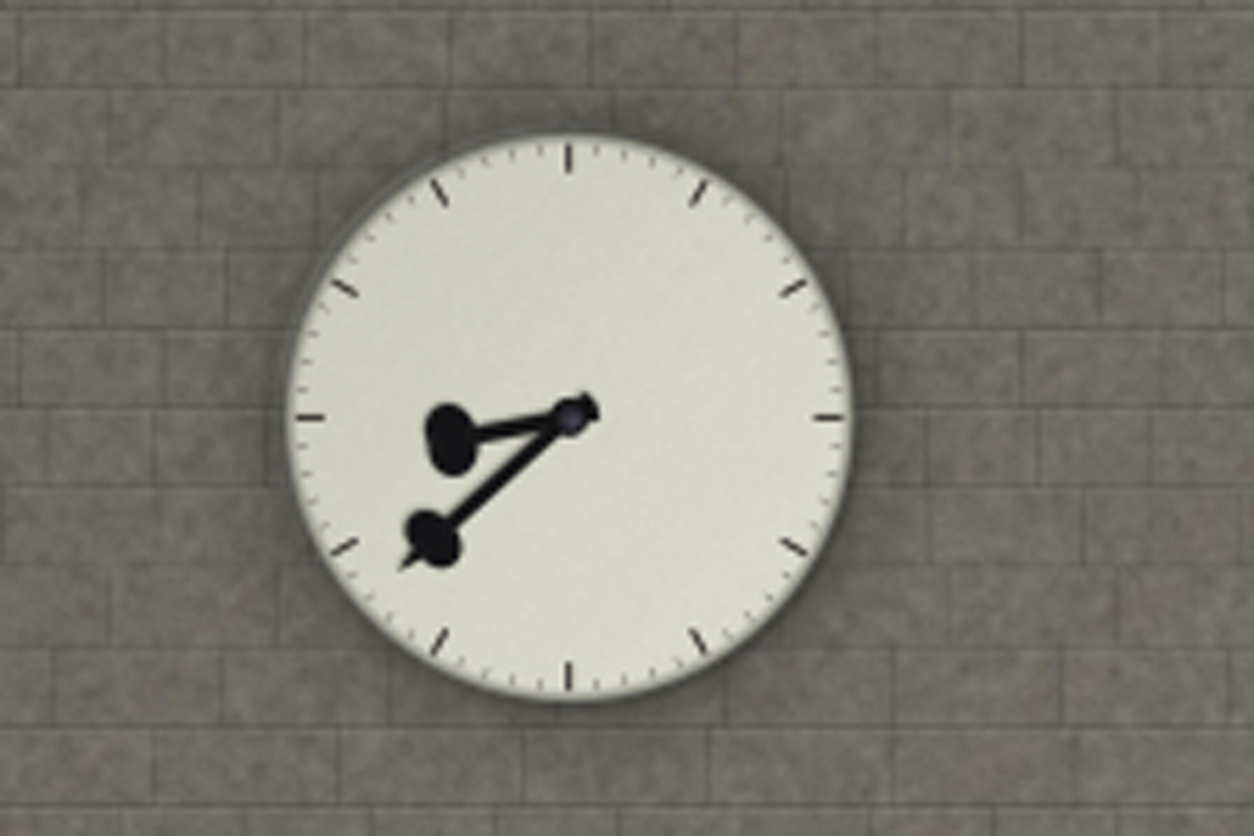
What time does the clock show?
8:38
